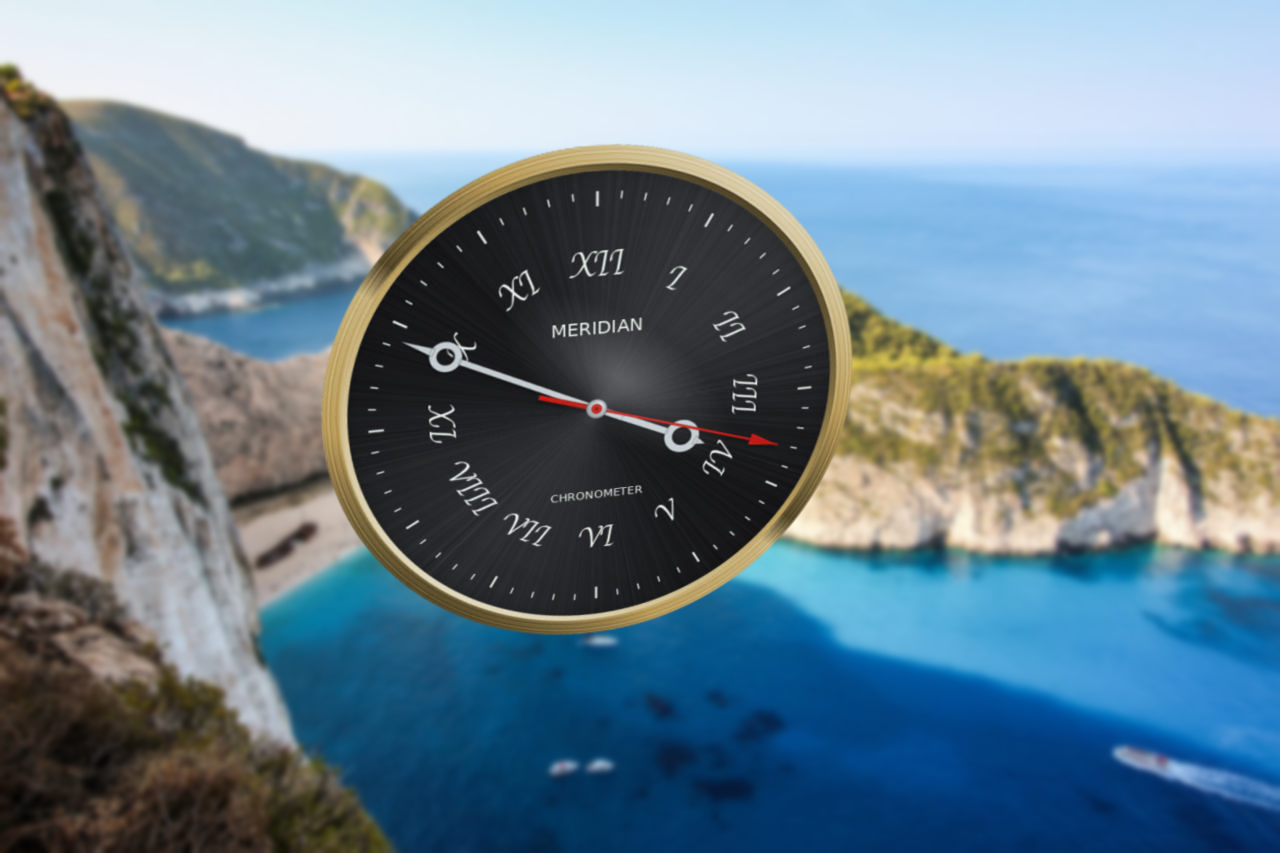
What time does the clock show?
3:49:18
